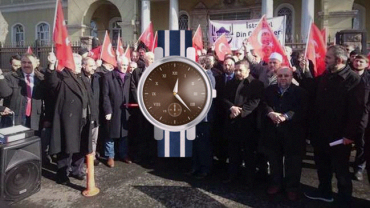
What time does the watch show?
12:23
